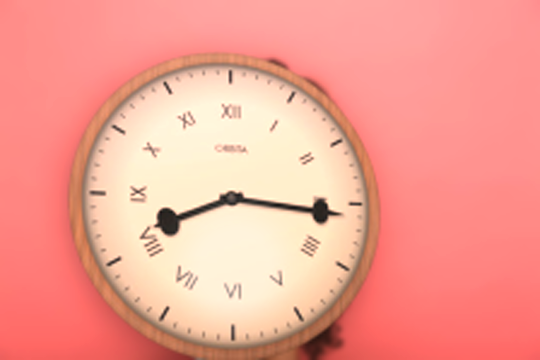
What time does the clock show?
8:16
